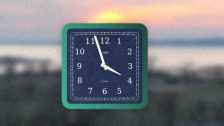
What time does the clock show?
3:57
